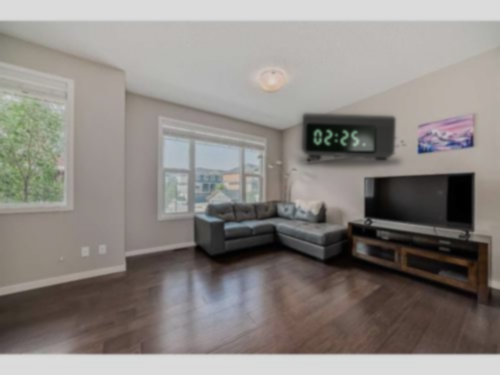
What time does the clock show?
2:25
